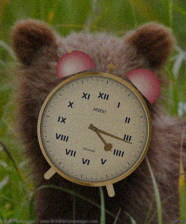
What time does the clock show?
4:16
